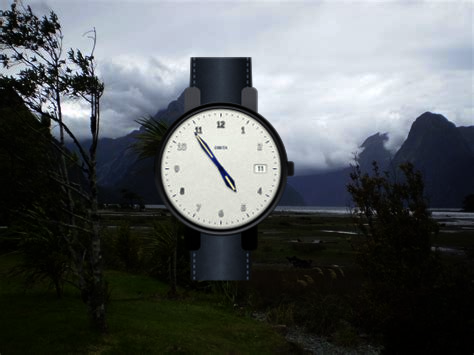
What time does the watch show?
4:54
